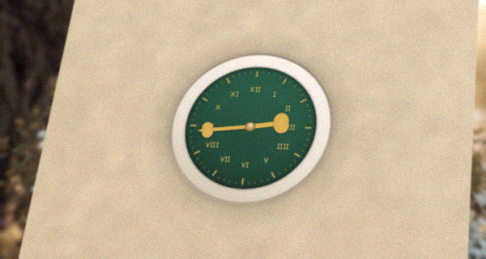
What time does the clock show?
2:44
